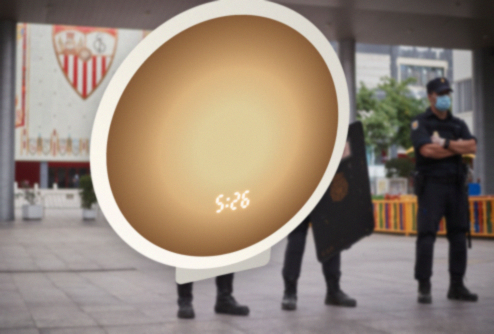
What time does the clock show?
5:26
